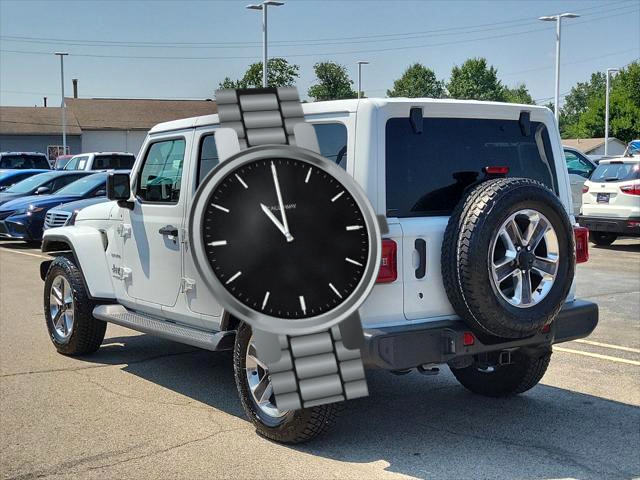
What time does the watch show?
11:00
